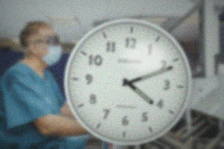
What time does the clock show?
4:11
